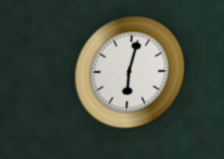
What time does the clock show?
6:02
